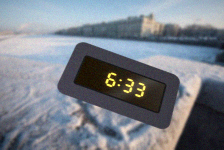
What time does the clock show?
6:33
